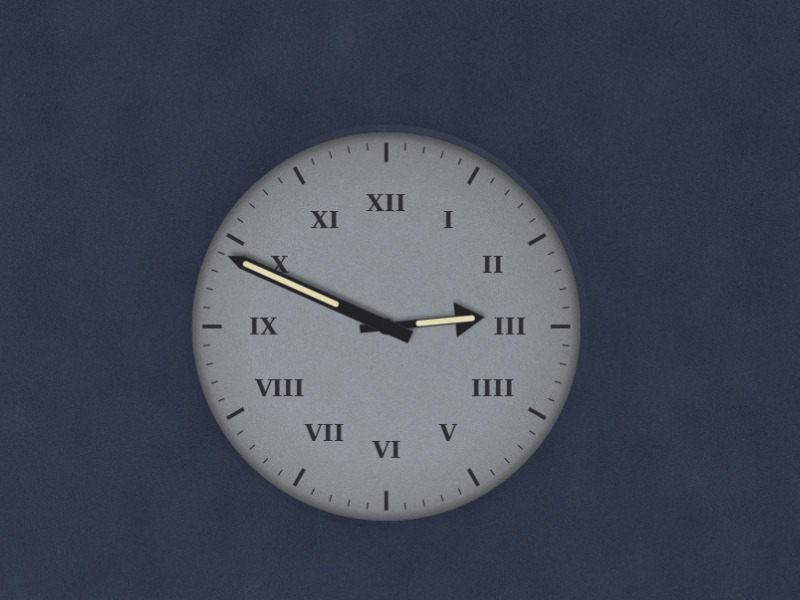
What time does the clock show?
2:49
